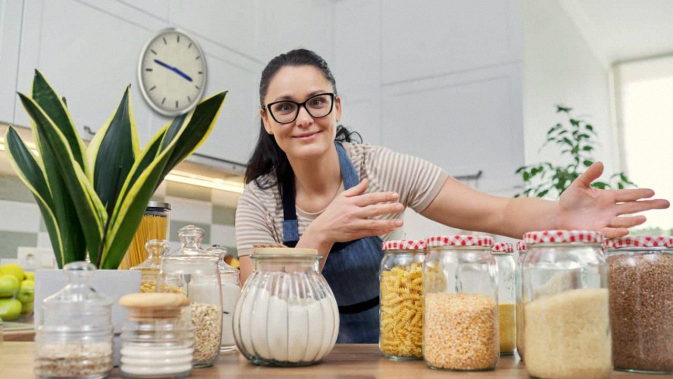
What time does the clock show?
3:48
